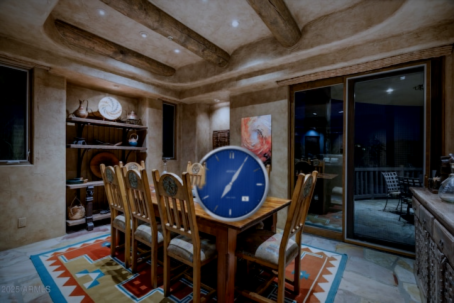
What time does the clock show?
7:05
